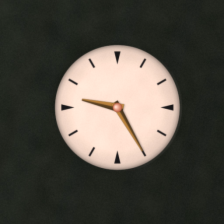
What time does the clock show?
9:25
